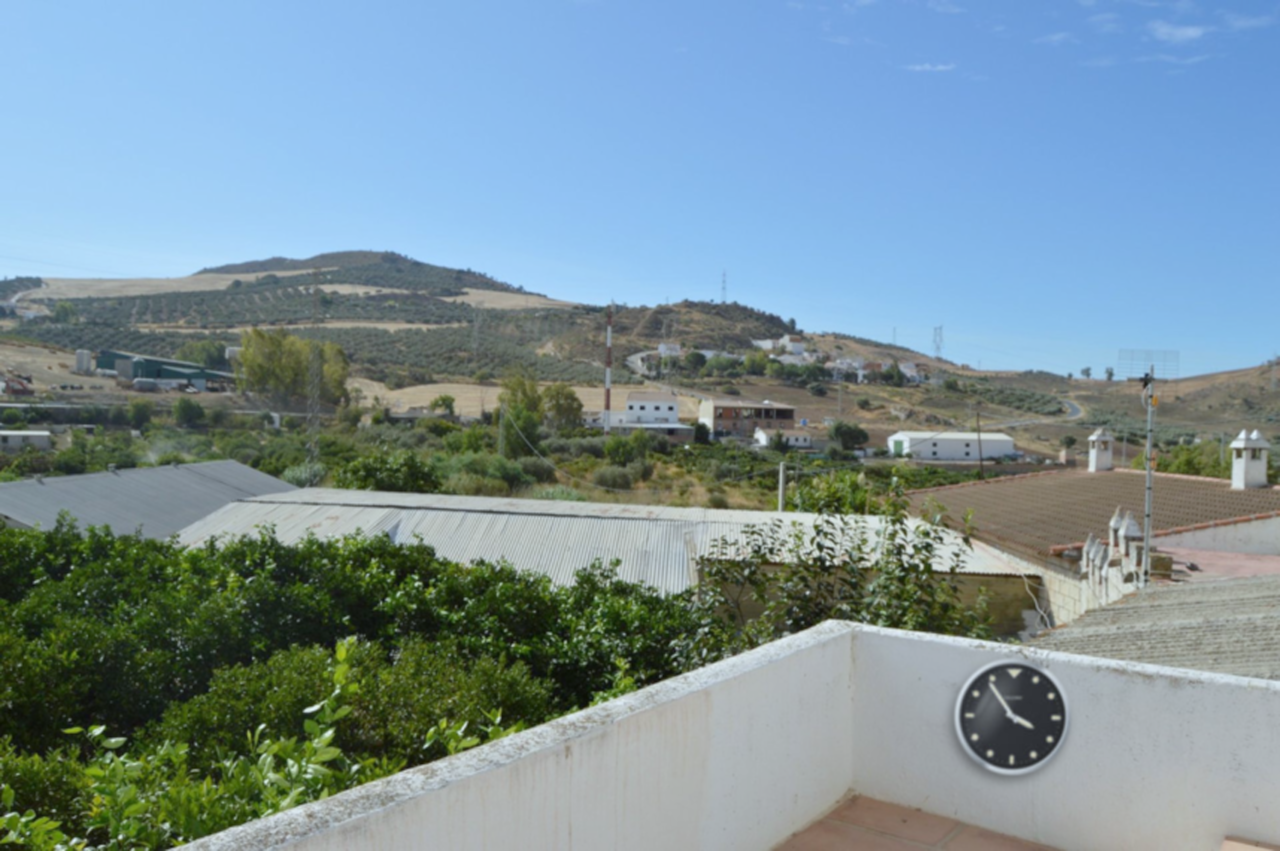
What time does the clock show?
3:54
